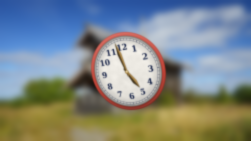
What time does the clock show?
4:58
